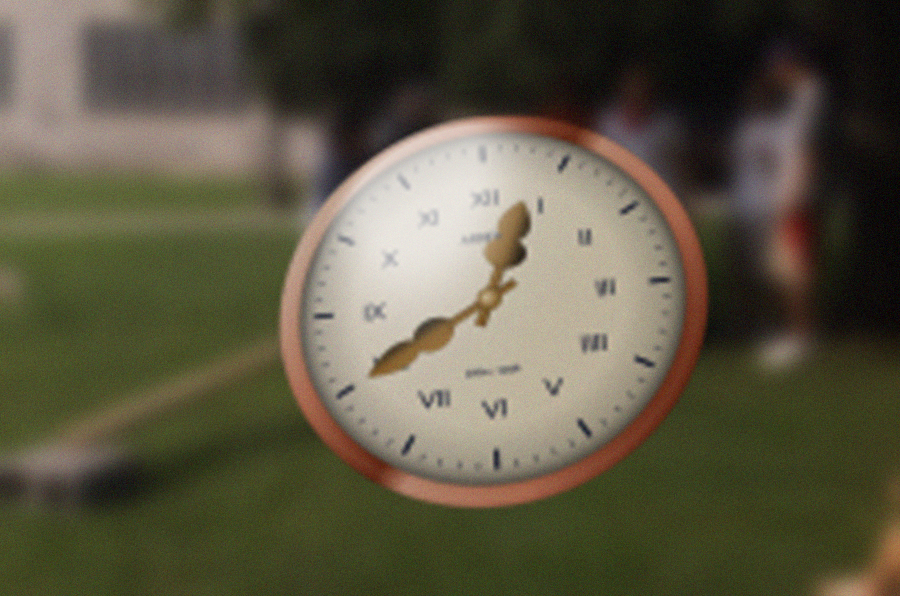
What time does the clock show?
12:40
